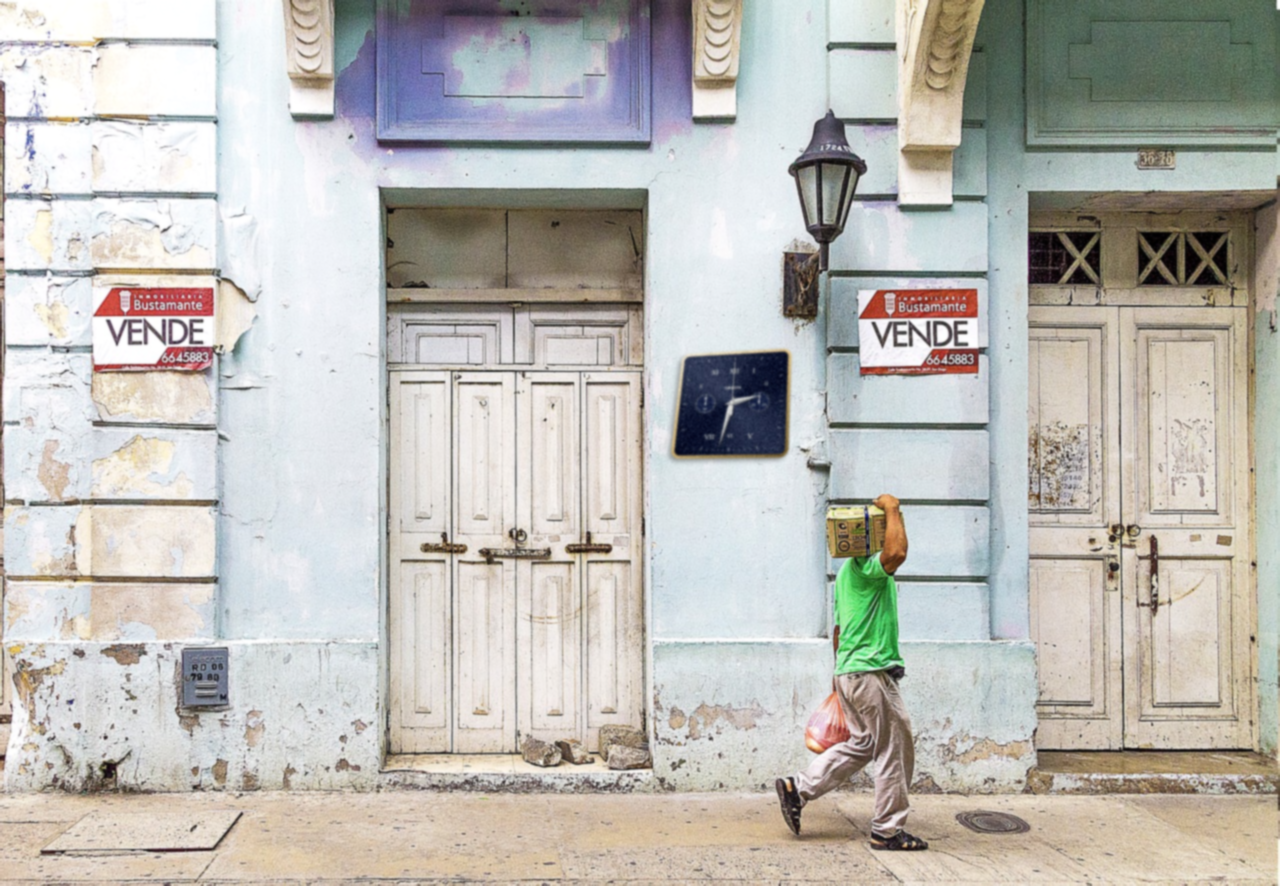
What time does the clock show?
2:32
